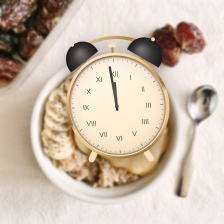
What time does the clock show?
11:59
